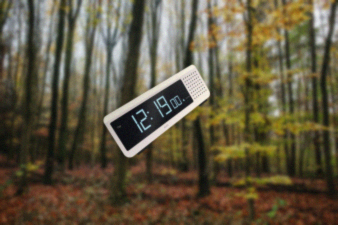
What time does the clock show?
12:19:00
